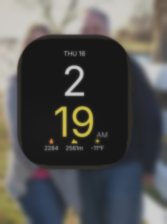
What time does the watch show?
2:19
